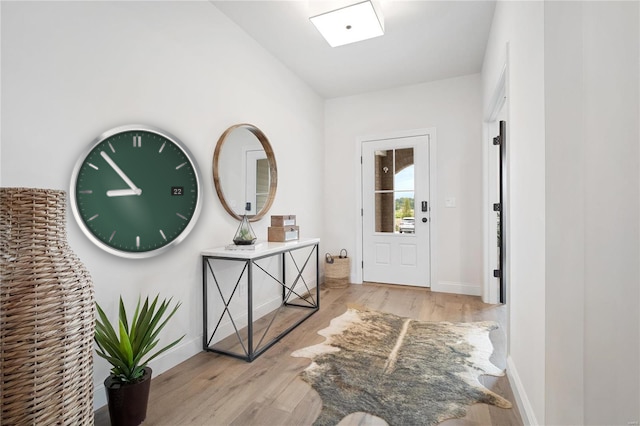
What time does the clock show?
8:53
